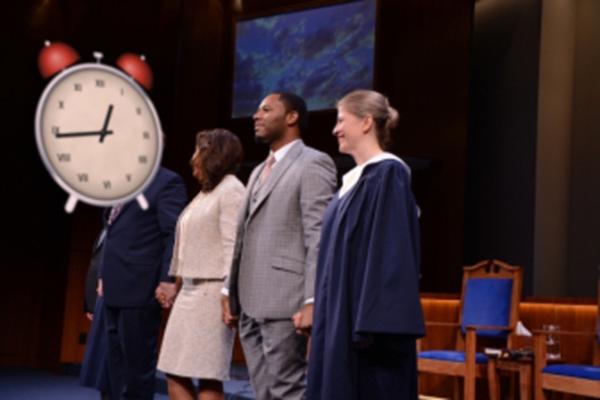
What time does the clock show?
12:44
